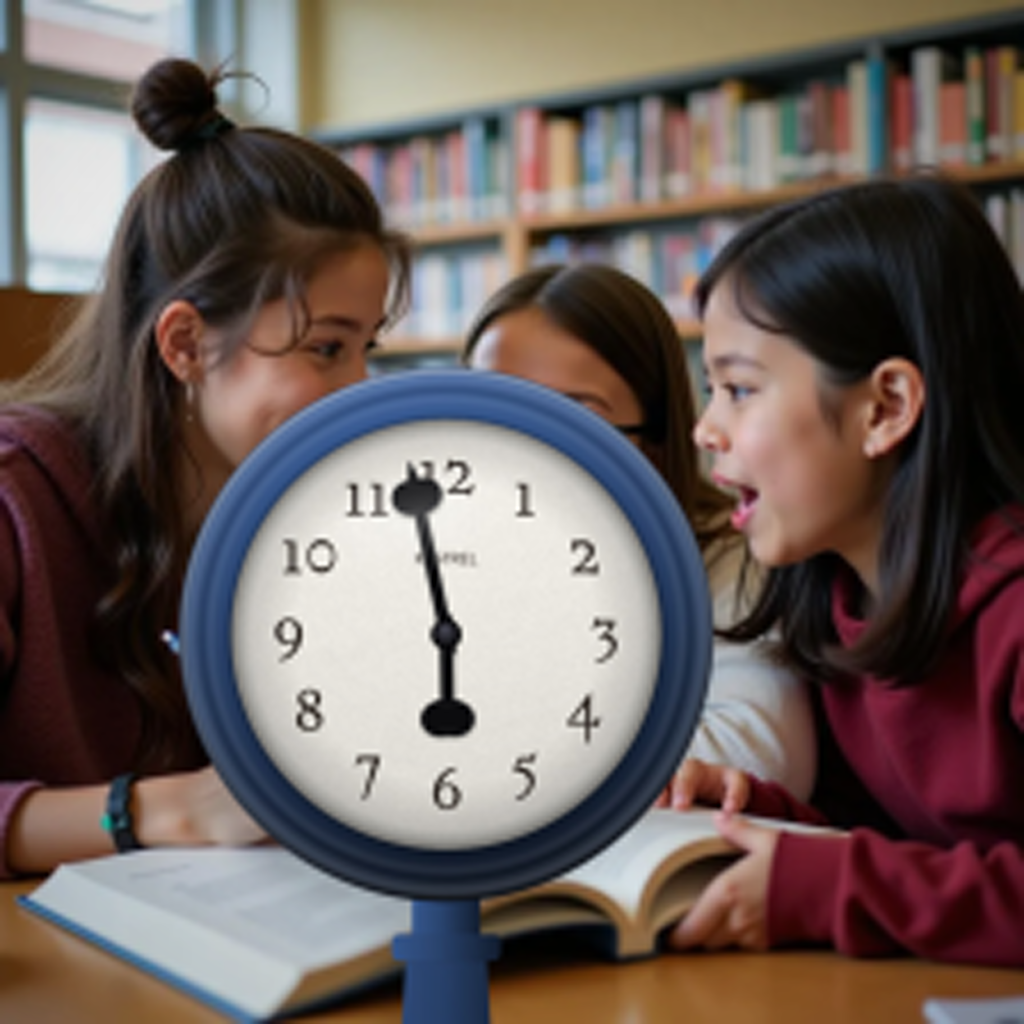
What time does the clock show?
5:58
